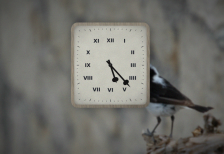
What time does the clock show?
5:23
